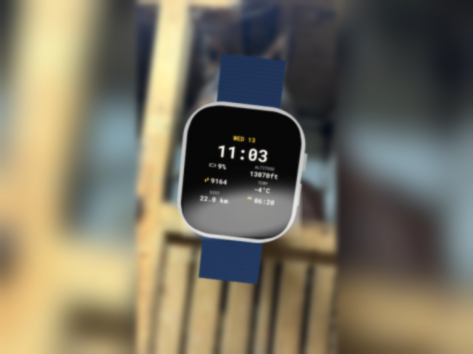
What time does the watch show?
11:03
